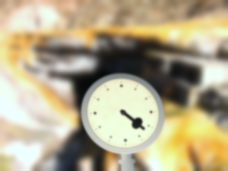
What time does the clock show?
4:22
